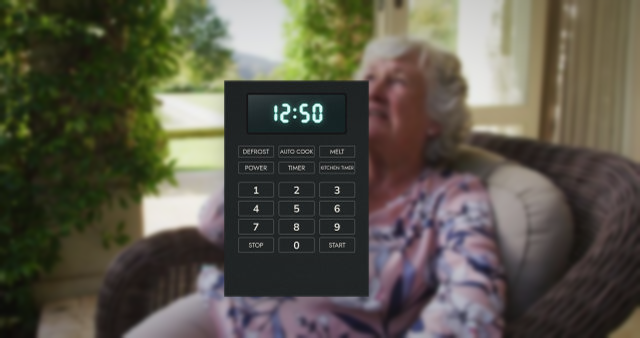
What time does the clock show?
12:50
